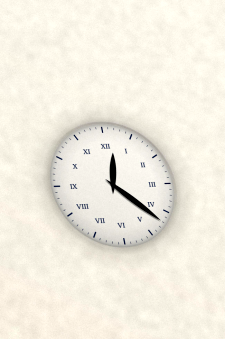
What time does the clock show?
12:22
